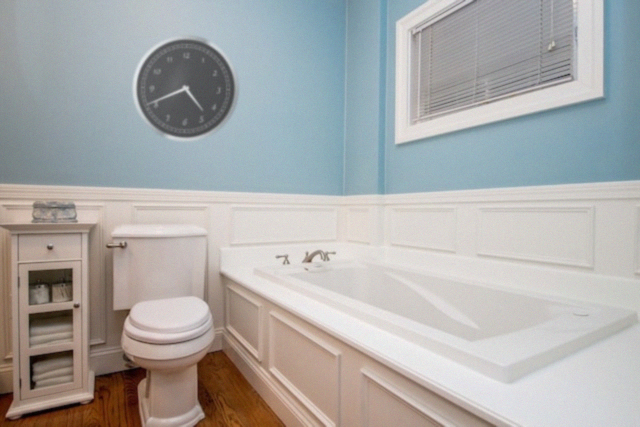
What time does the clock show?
4:41
